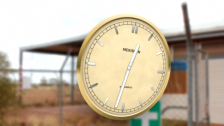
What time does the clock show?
12:32
